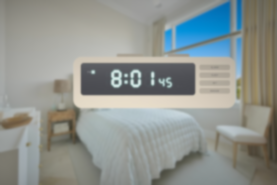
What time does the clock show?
8:01
